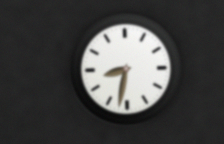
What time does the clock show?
8:32
